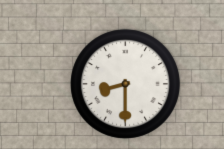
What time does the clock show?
8:30
